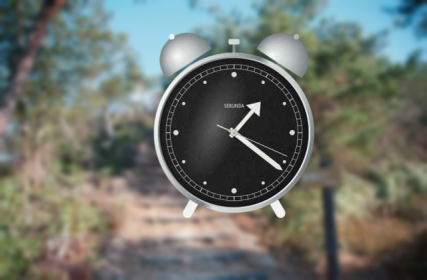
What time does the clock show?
1:21:19
